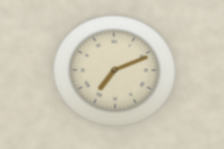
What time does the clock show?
7:11
